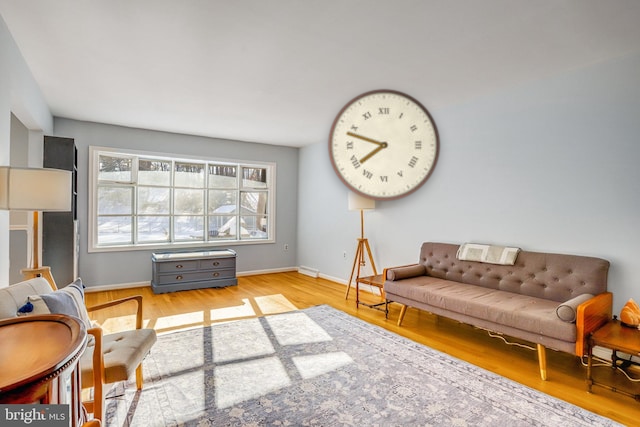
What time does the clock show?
7:48
